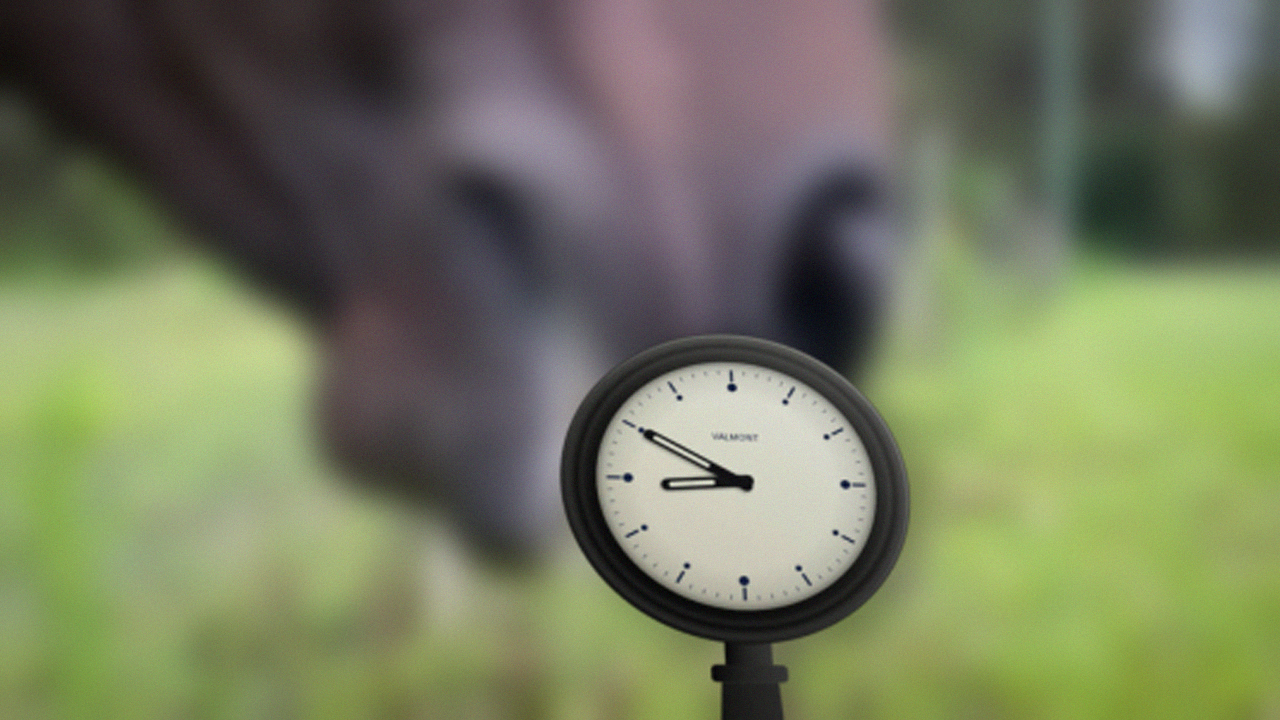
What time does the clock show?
8:50
